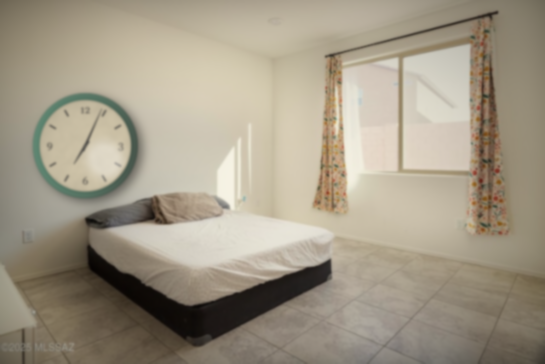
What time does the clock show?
7:04
